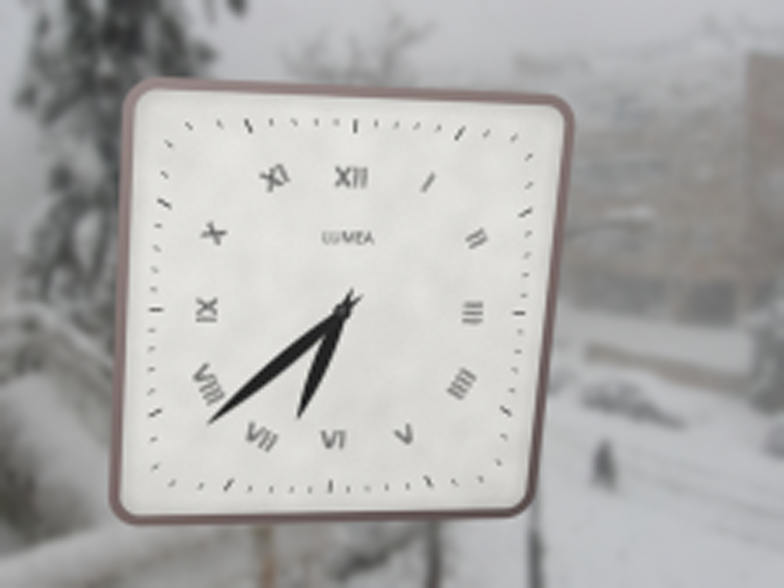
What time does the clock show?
6:38
